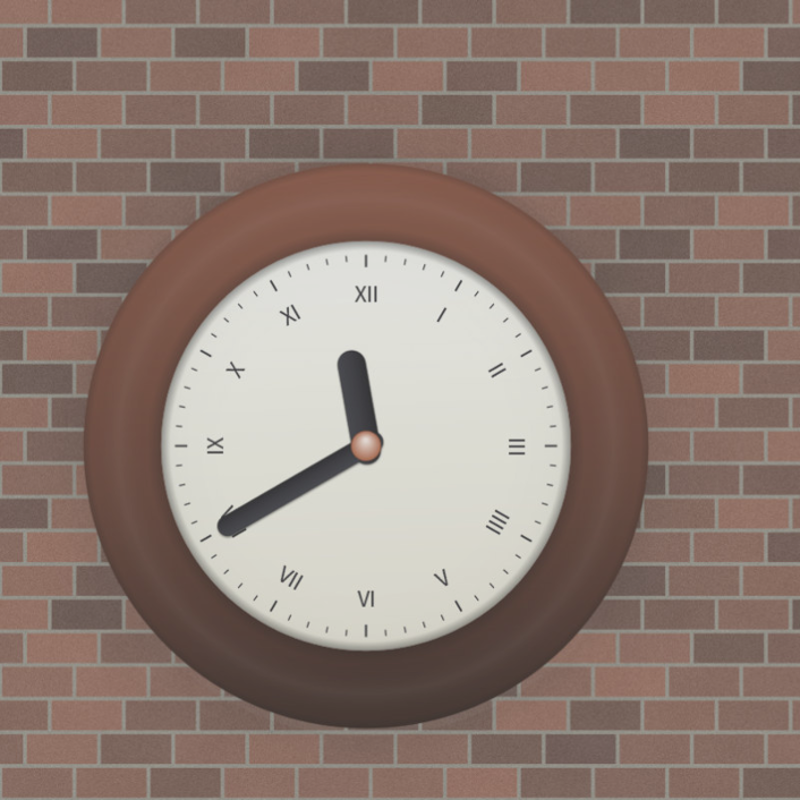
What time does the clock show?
11:40
